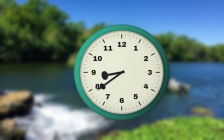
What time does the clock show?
8:39
